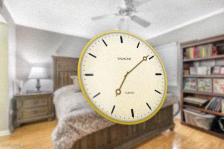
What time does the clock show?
7:09
